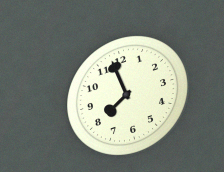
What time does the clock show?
7:58
